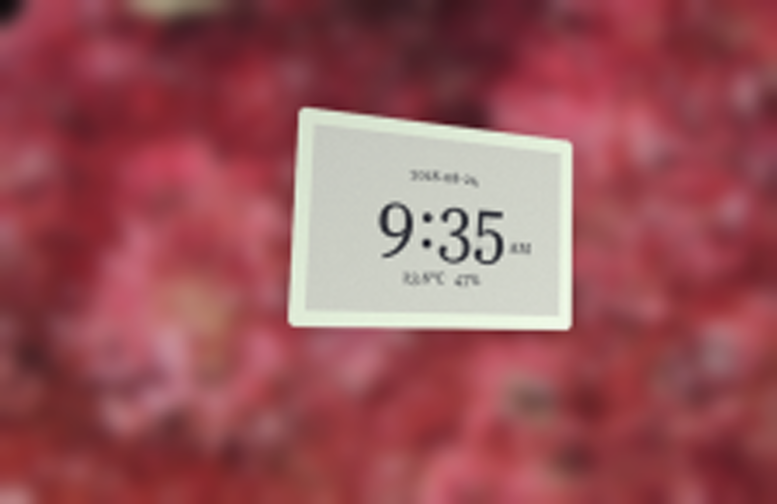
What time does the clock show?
9:35
